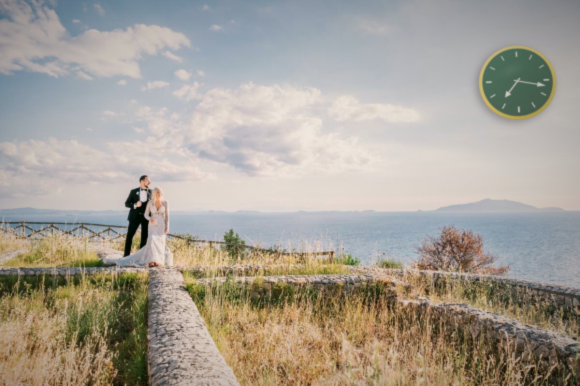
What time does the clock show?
7:17
